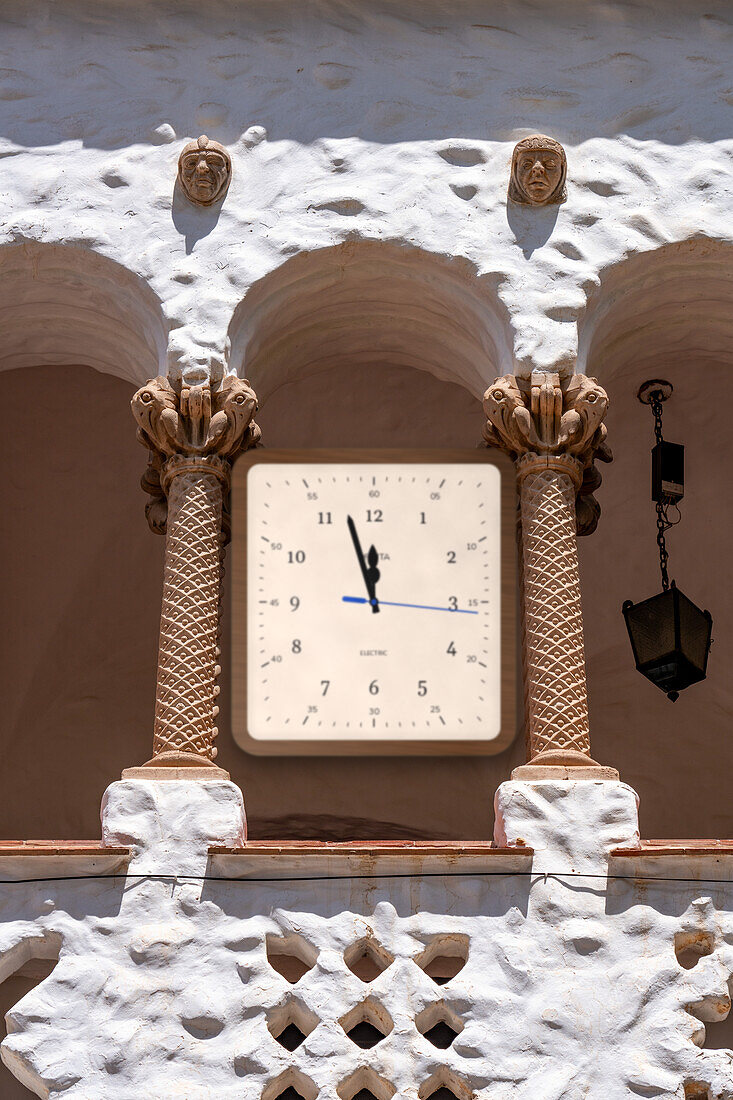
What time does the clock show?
11:57:16
